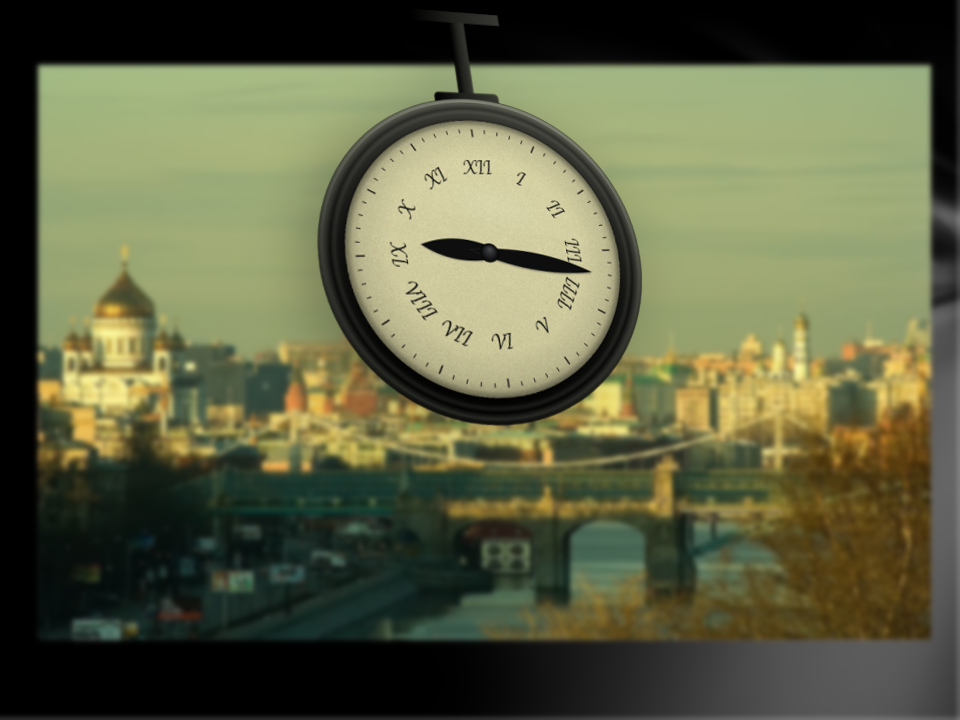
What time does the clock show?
9:17
